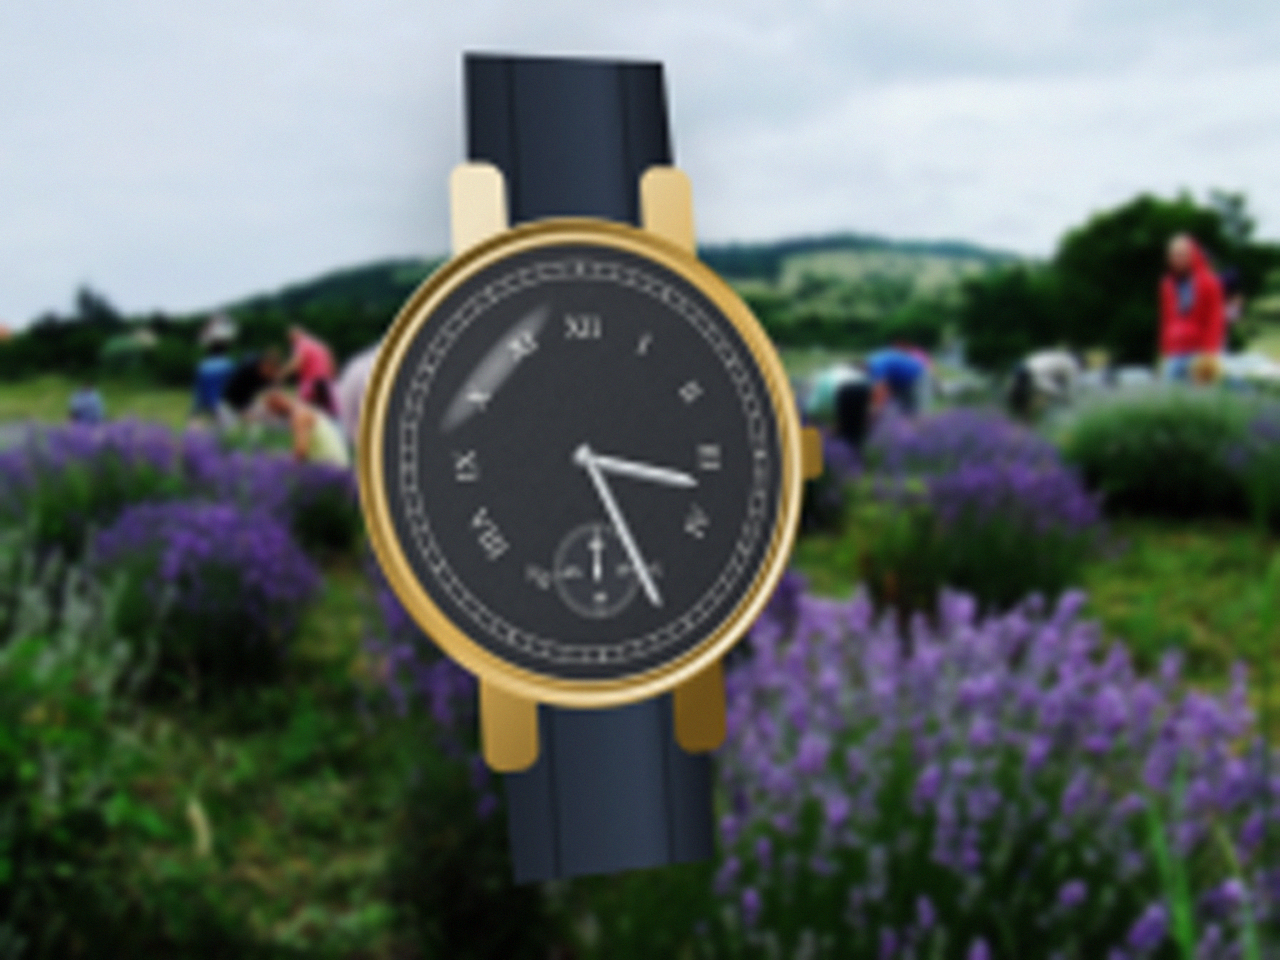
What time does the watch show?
3:26
